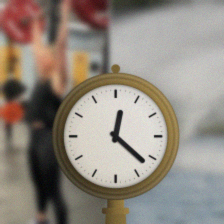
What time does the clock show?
12:22
